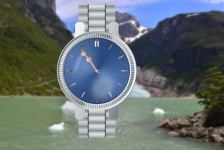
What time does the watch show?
10:54
